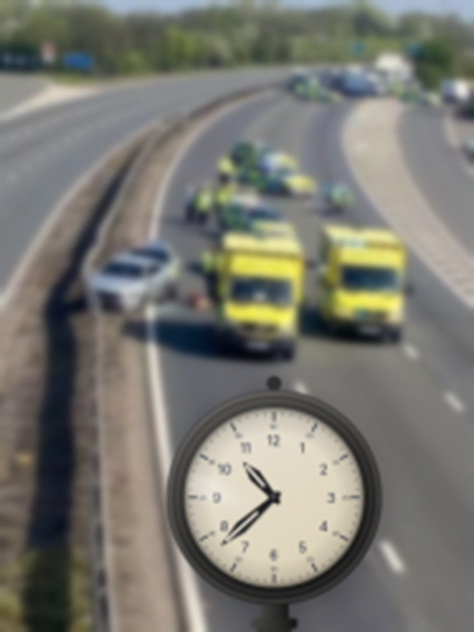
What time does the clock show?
10:38
